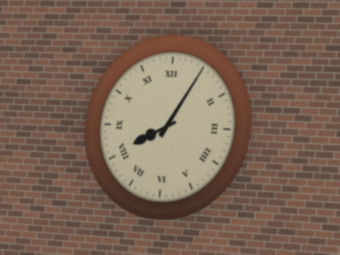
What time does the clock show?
8:05
